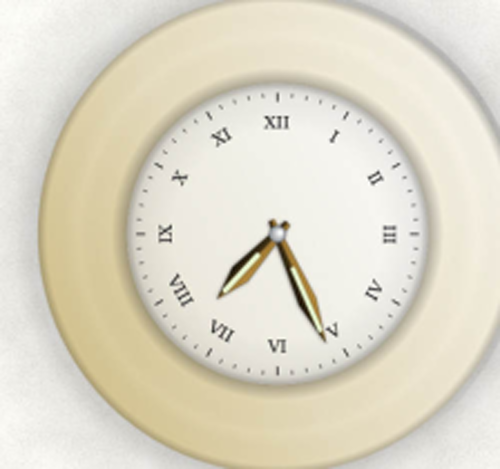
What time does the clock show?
7:26
